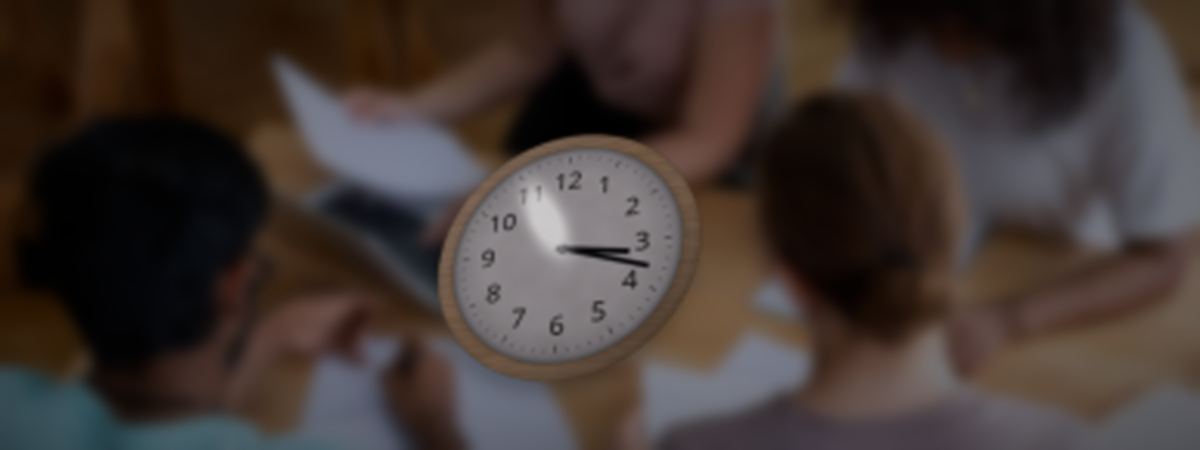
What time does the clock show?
3:18
